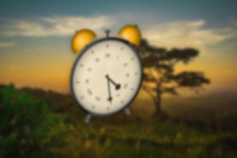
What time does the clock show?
4:29
